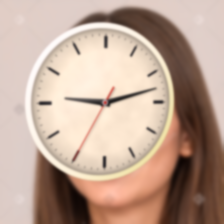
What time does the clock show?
9:12:35
